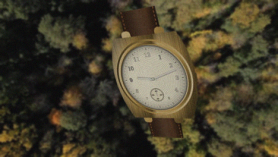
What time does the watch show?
9:12
